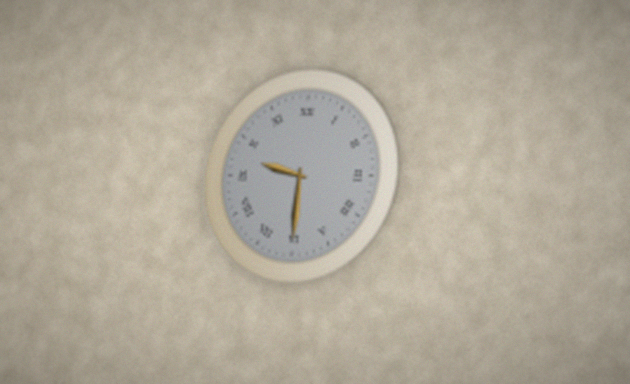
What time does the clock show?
9:30
